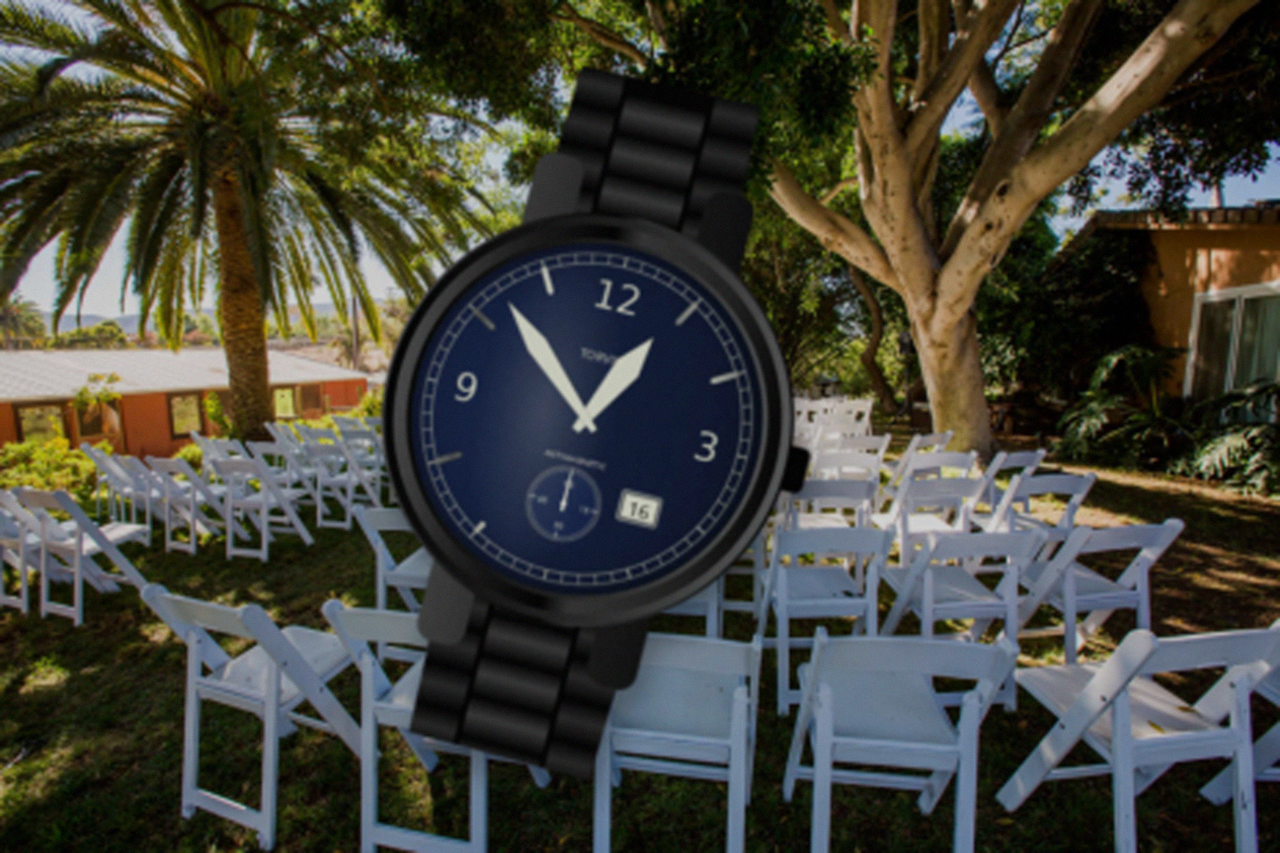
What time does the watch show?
12:52
